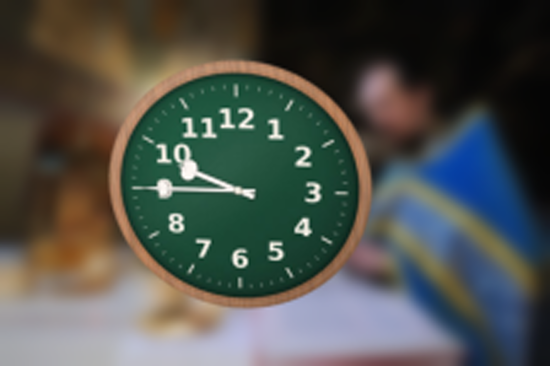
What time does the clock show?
9:45
